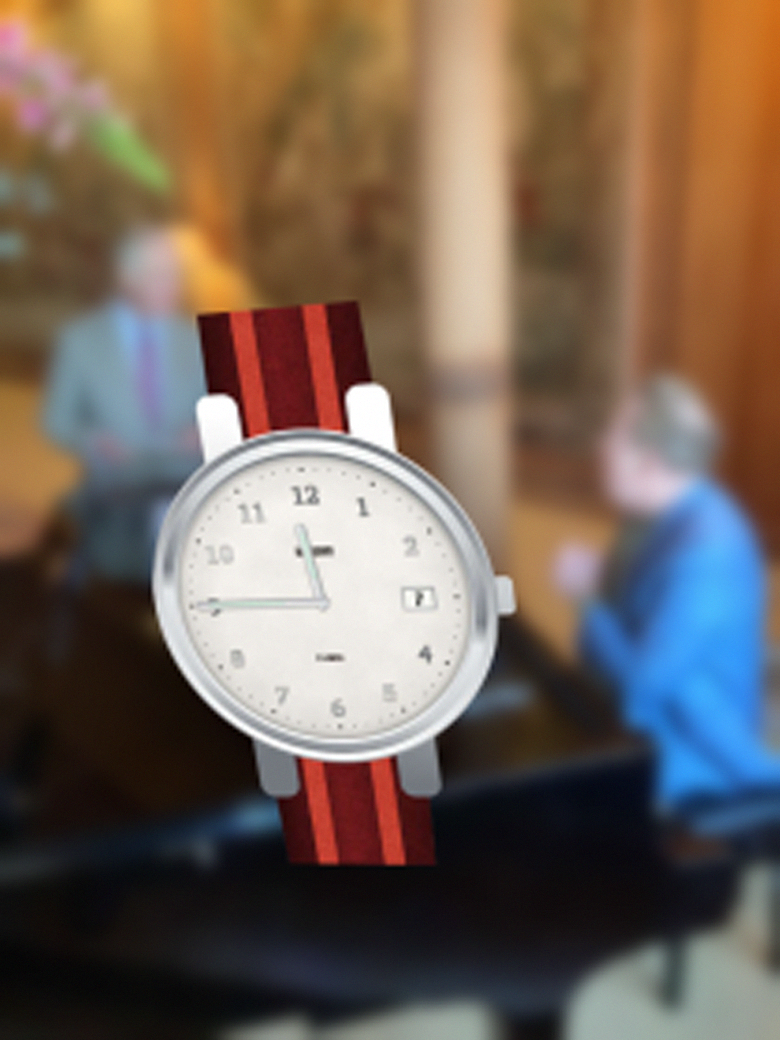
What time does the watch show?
11:45
